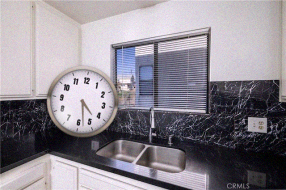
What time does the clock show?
4:28
